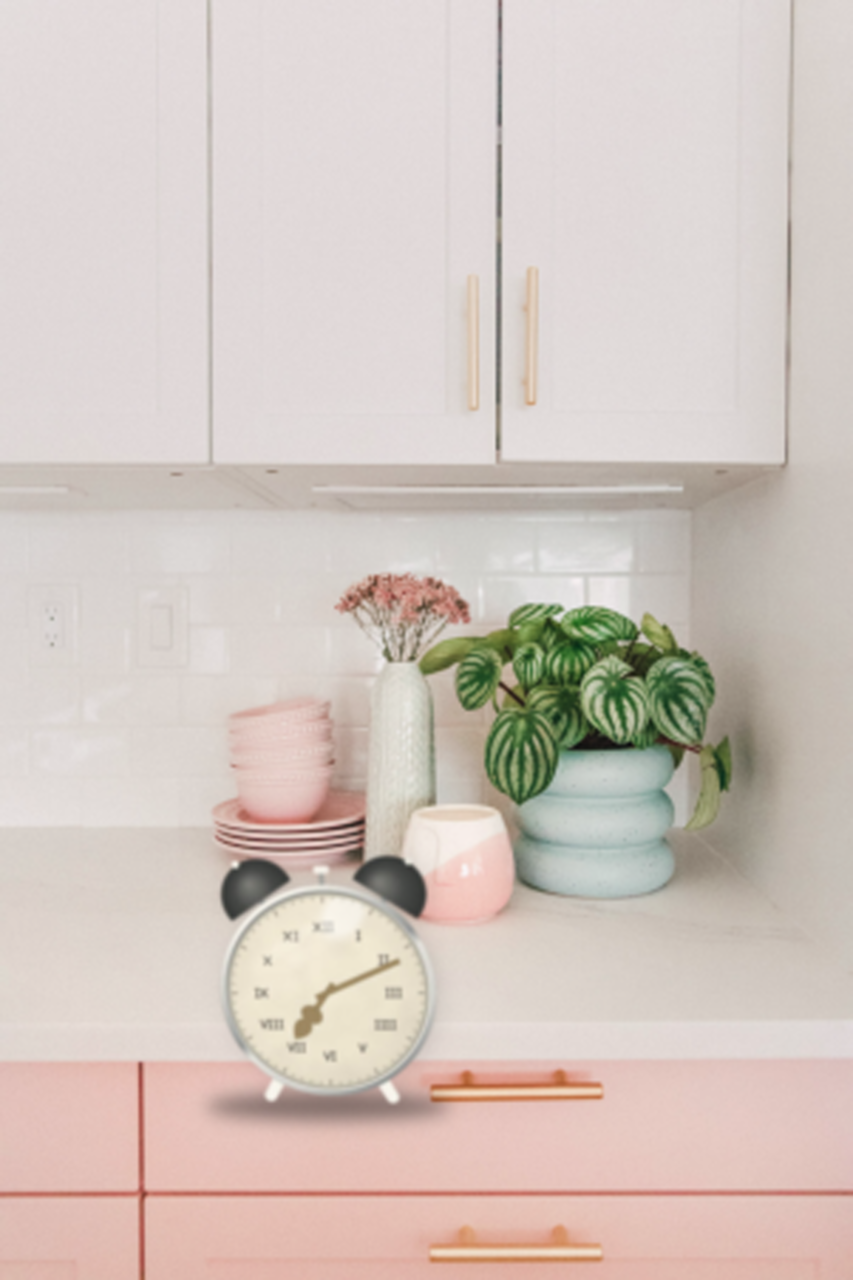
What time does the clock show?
7:11
